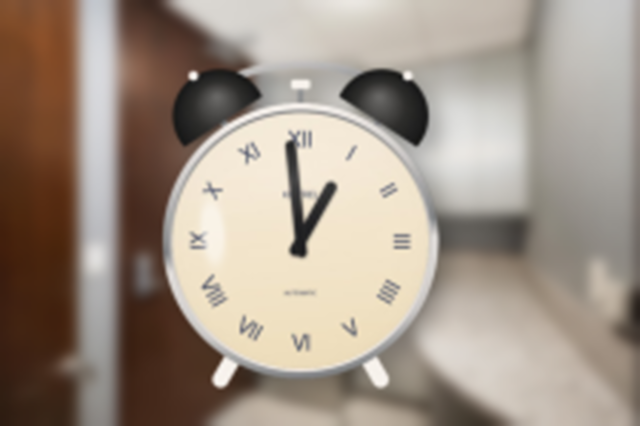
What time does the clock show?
12:59
